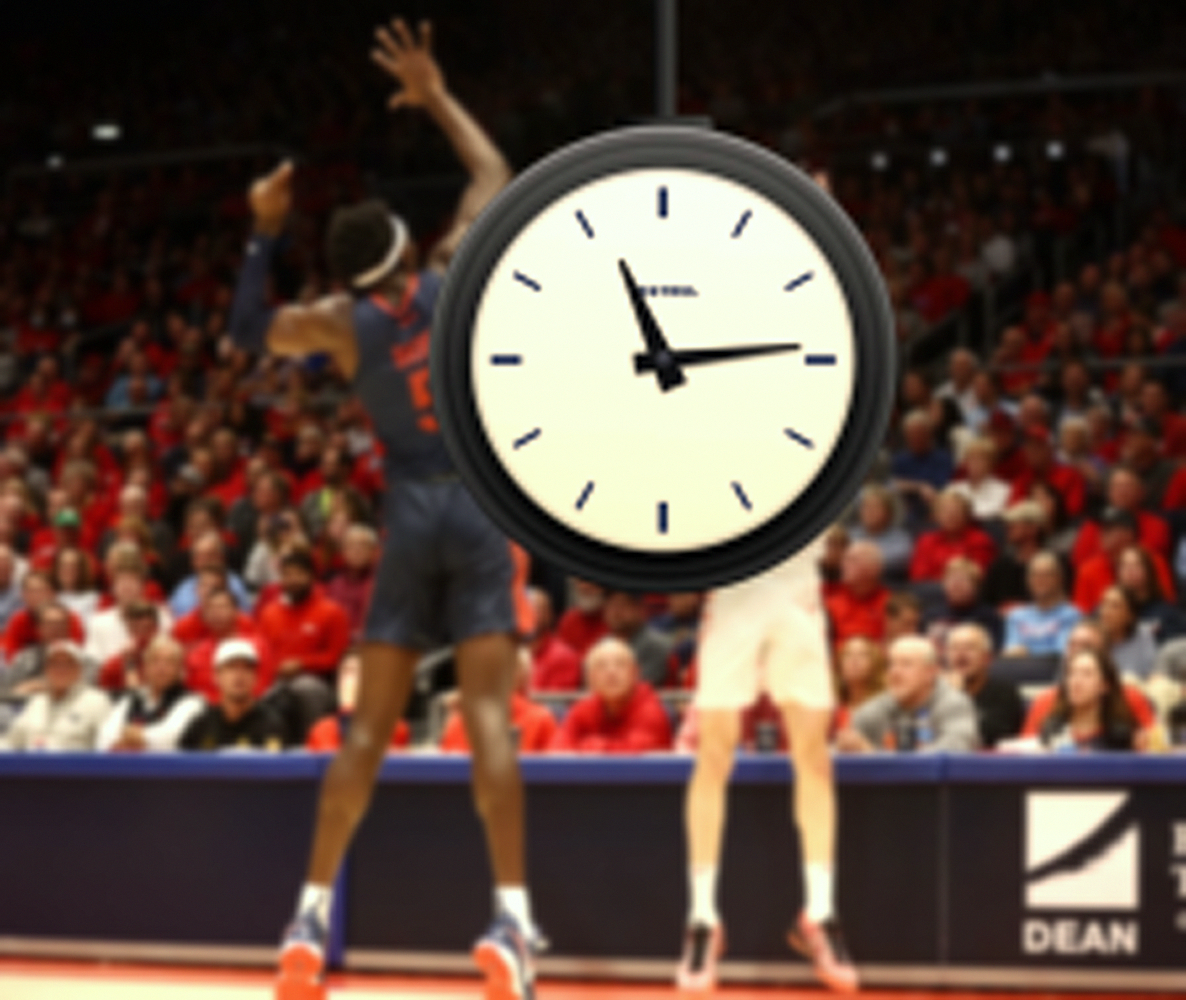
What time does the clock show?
11:14
